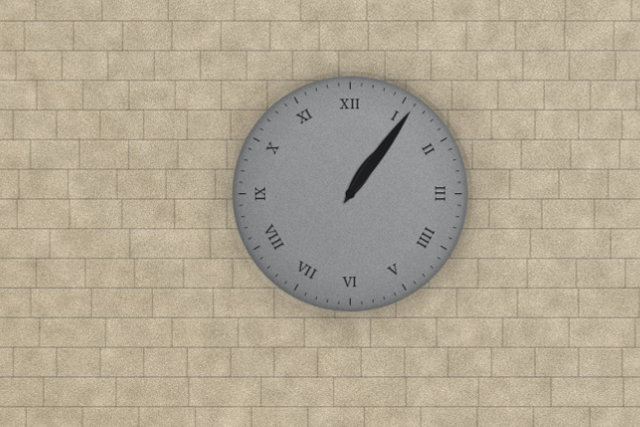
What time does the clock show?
1:06
